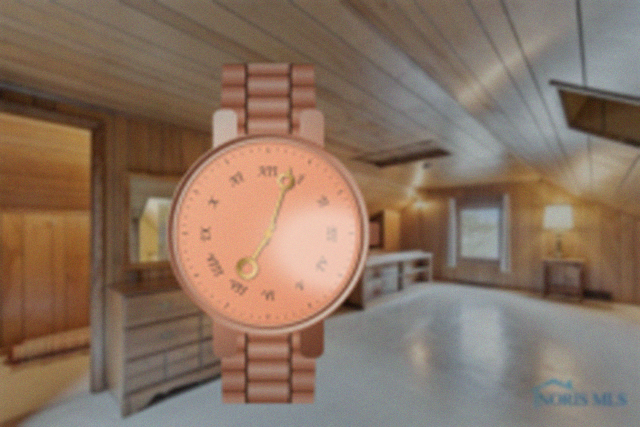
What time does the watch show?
7:03
